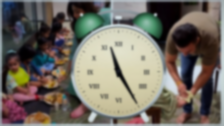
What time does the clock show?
11:25
